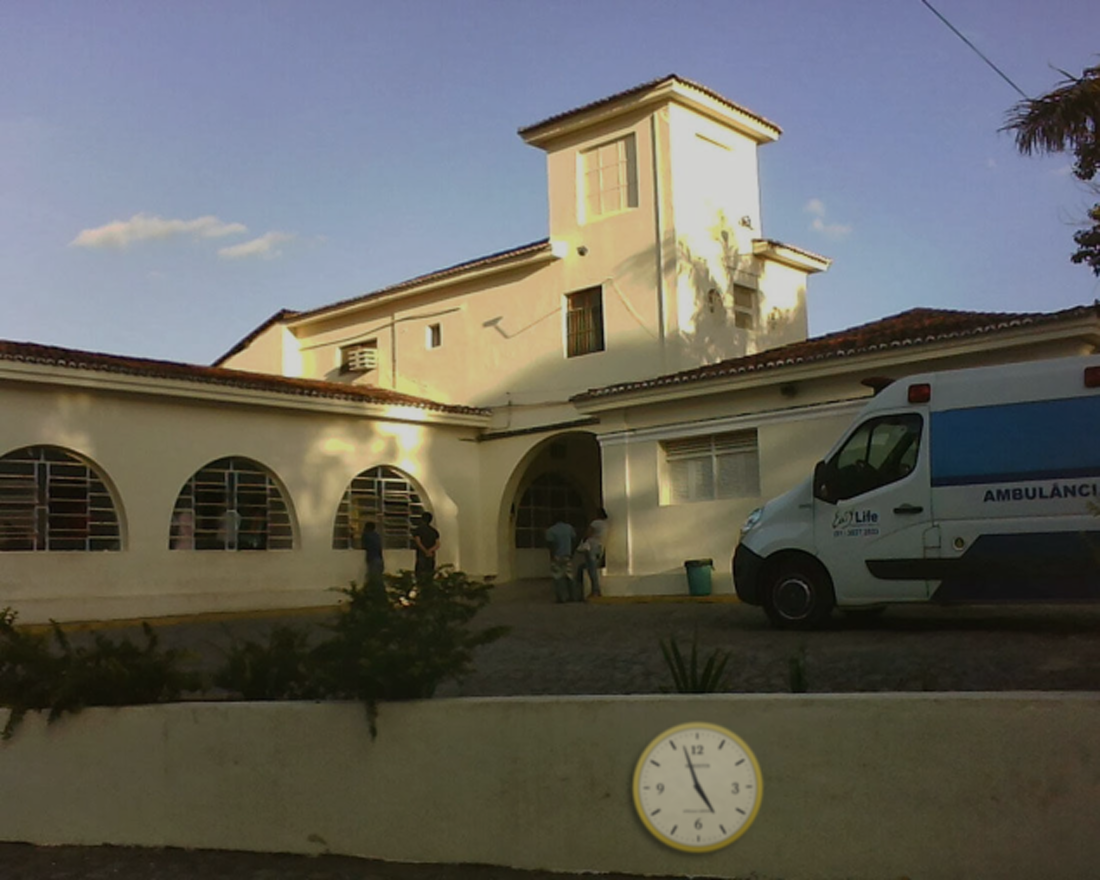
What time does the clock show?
4:57
